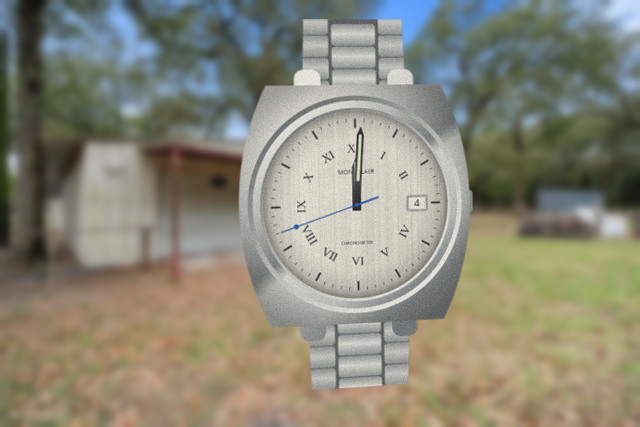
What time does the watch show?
12:00:42
